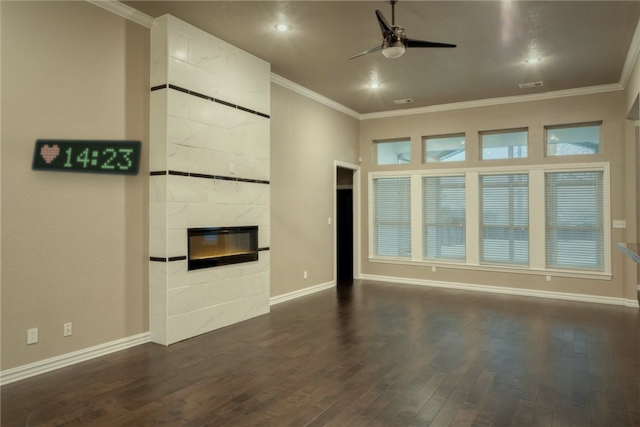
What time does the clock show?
14:23
